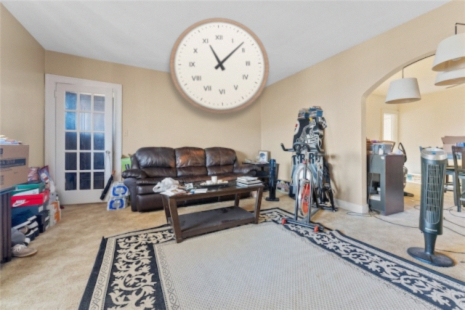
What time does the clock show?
11:08
